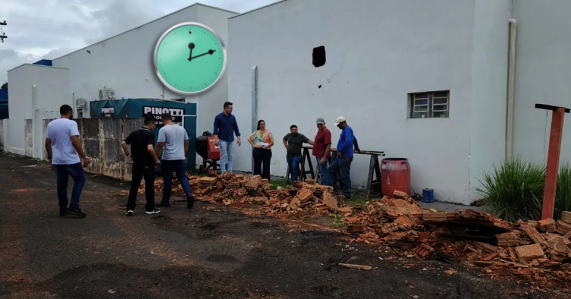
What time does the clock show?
12:12
